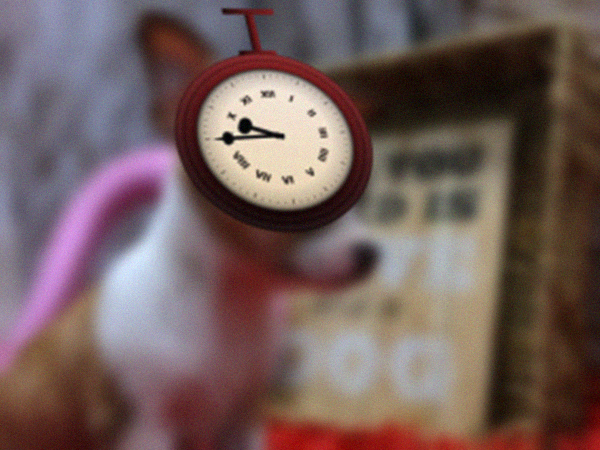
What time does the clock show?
9:45
